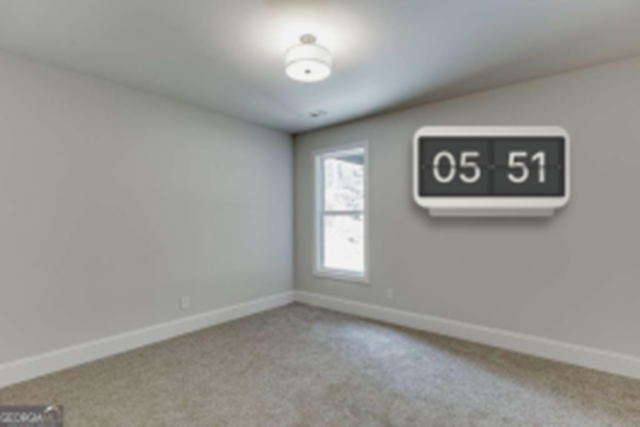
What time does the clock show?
5:51
